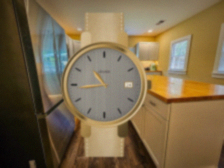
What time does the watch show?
10:44
